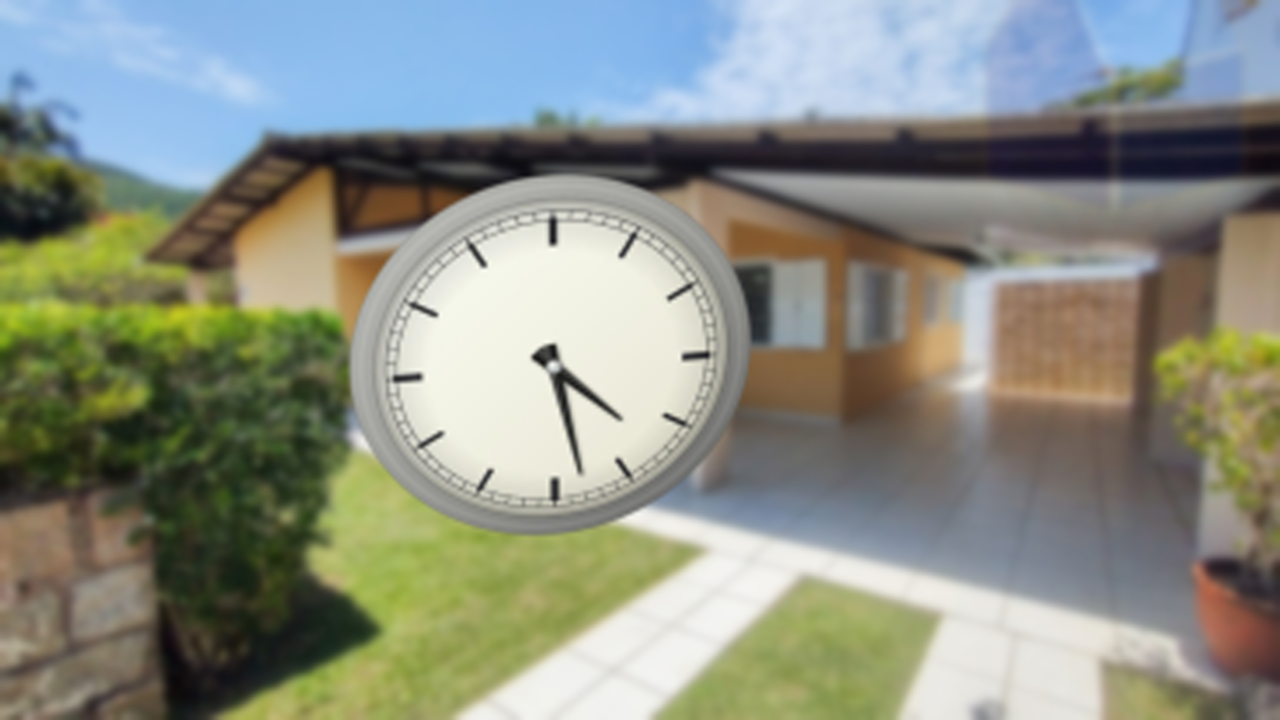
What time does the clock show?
4:28
